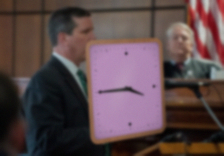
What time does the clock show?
3:45
